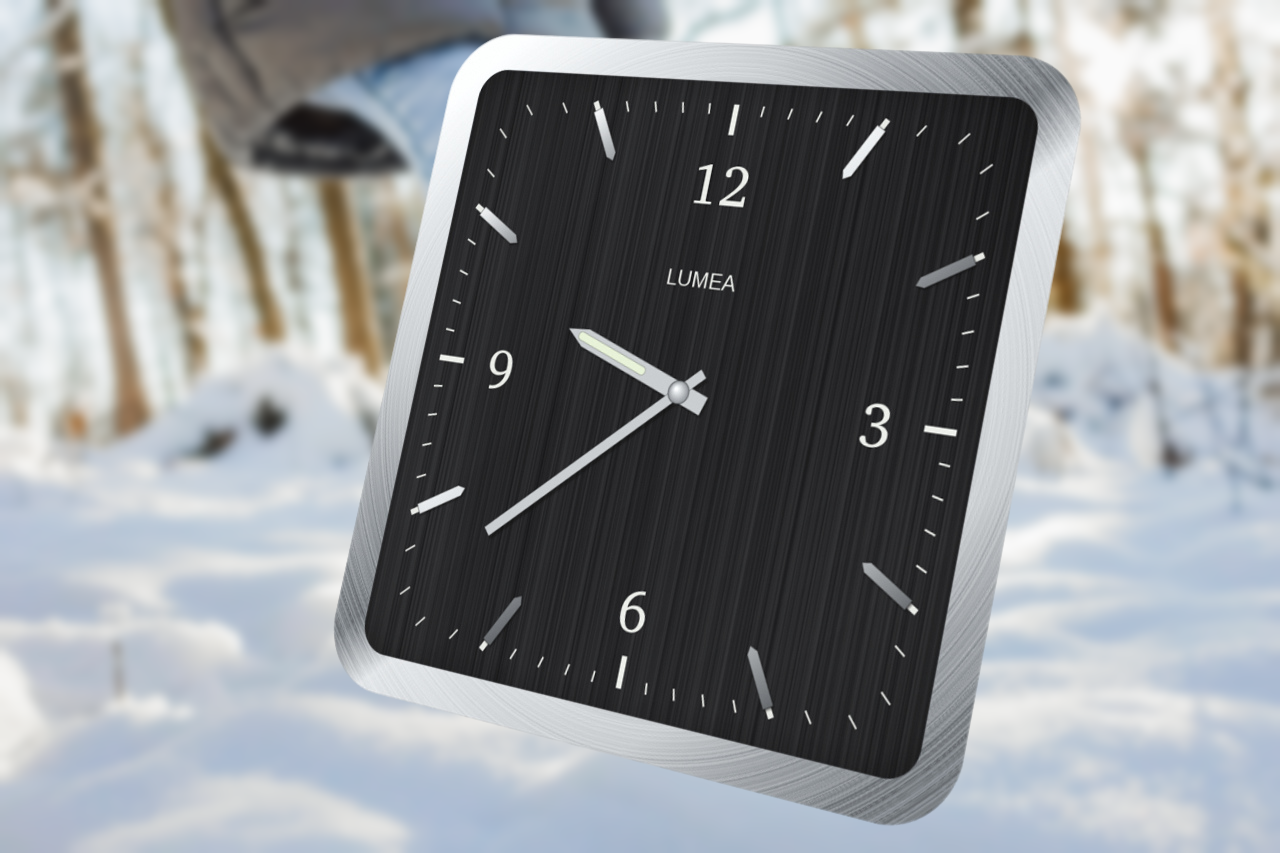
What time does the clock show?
9:38
